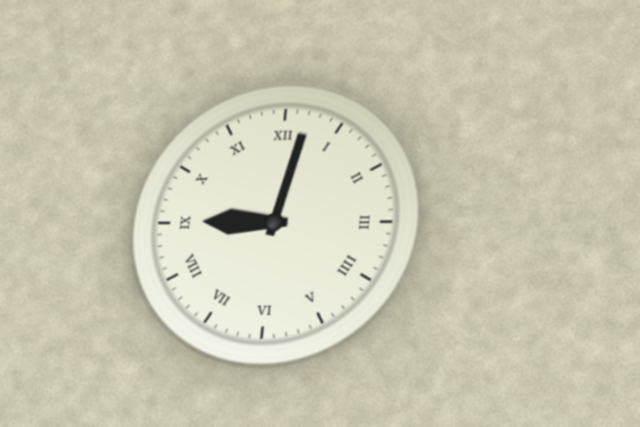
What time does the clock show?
9:02
